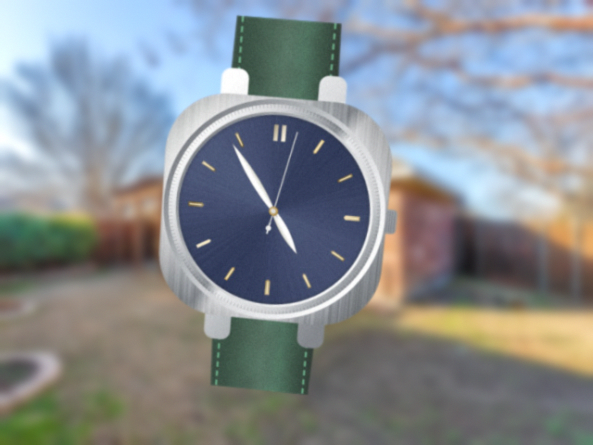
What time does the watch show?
4:54:02
